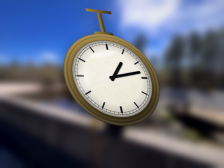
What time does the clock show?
1:13
